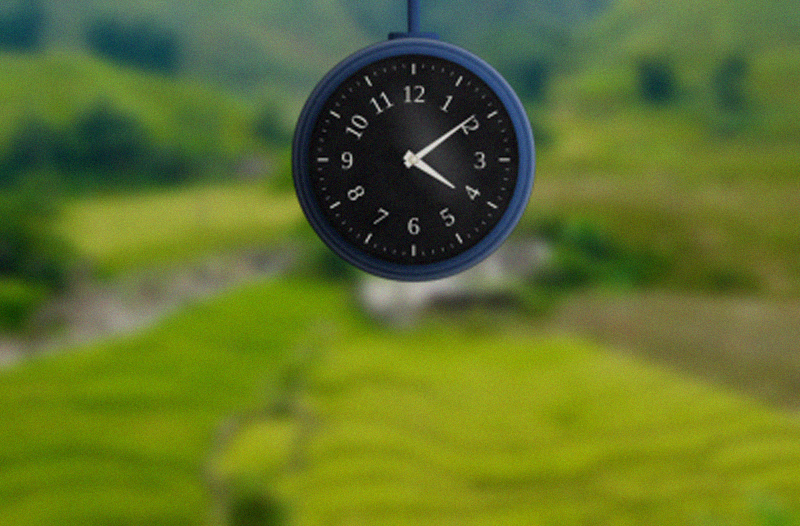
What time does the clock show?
4:09
